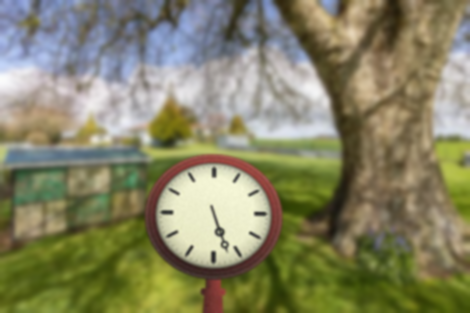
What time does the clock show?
5:27
